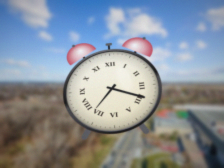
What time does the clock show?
7:19
